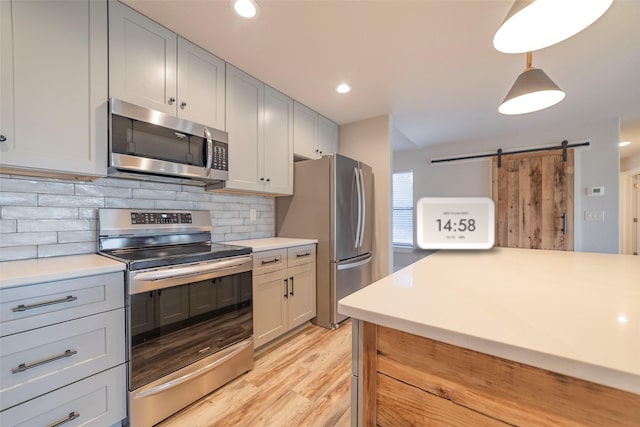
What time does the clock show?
14:58
